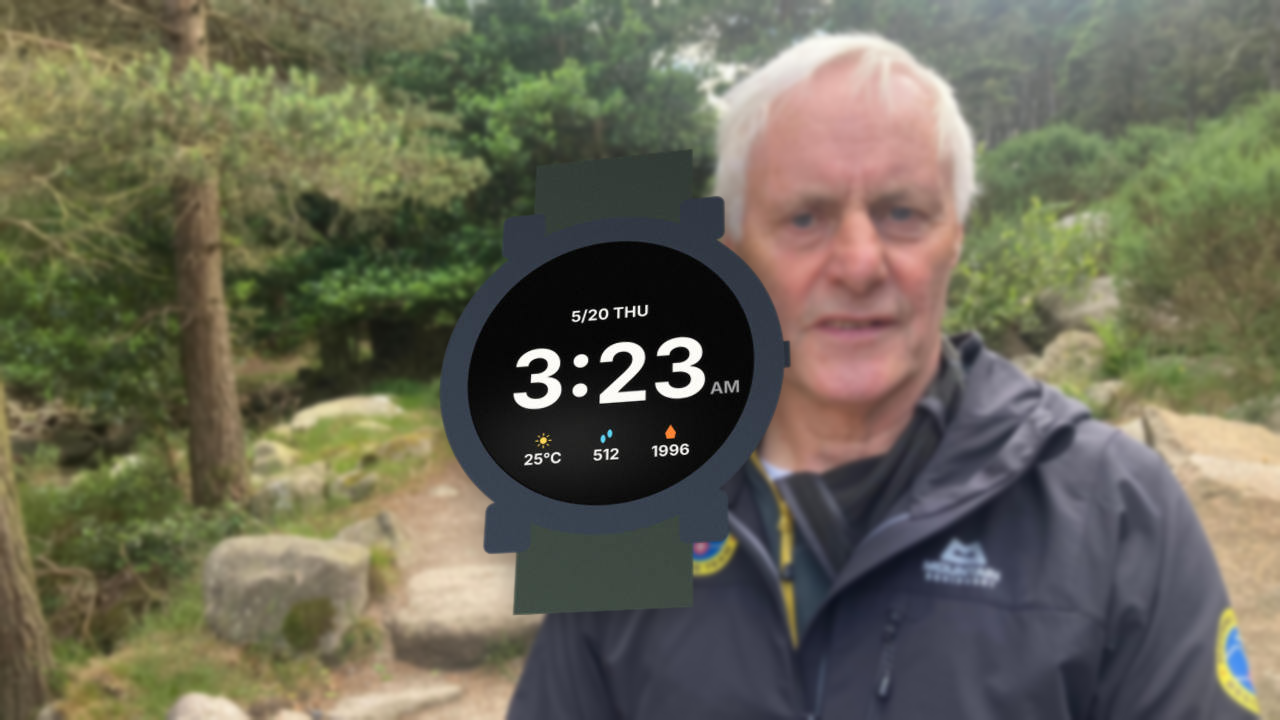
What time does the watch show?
3:23
